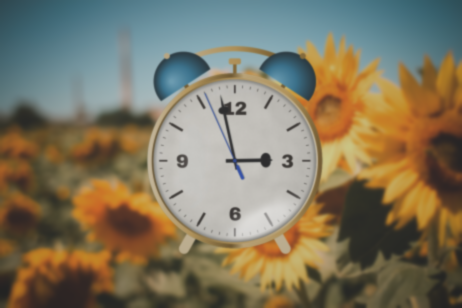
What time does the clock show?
2:57:56
